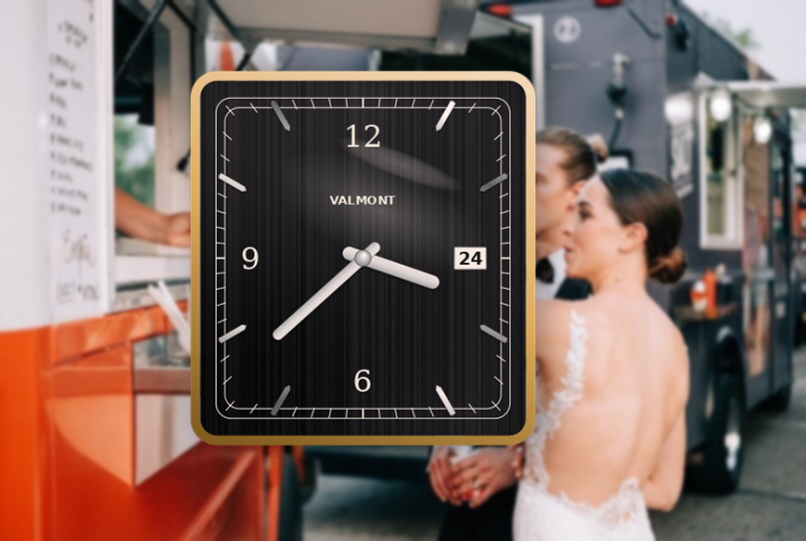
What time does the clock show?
3:38
